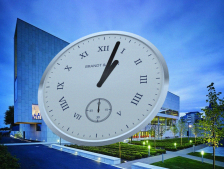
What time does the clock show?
1:03
